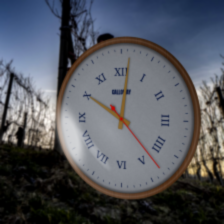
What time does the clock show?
10:01:23
